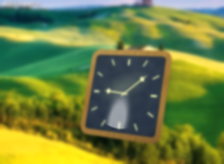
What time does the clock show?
9:08
